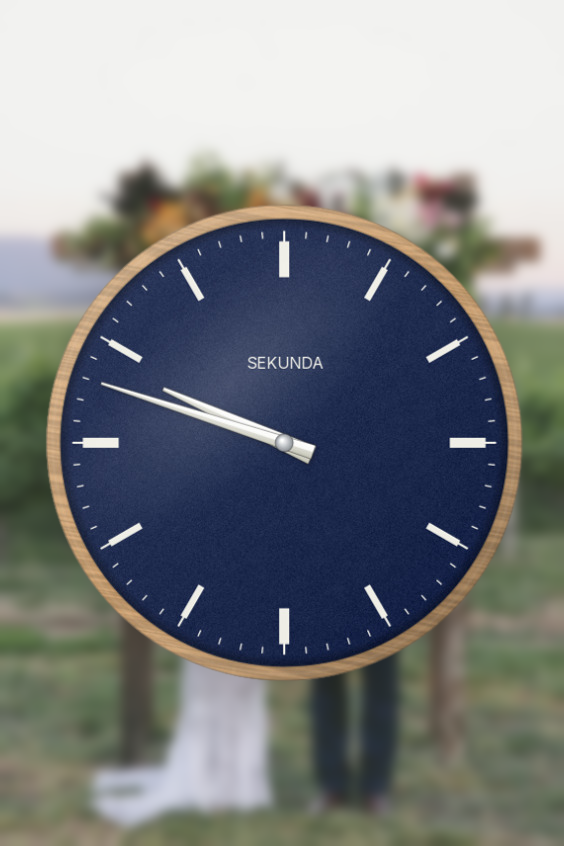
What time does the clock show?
9:48
